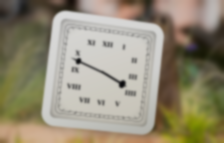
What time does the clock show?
3:48
